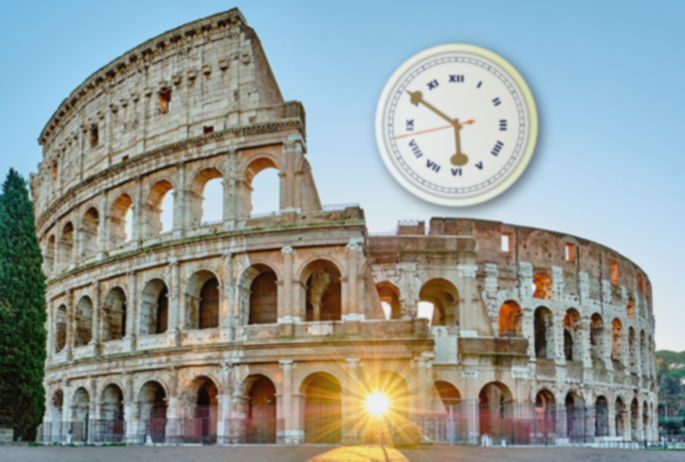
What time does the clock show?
5:50:43
